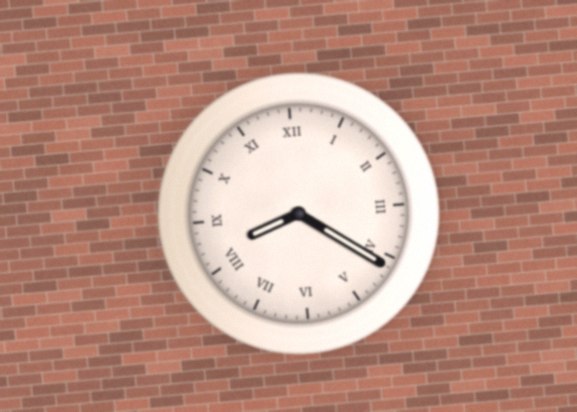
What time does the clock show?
8:21
